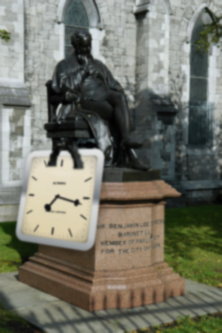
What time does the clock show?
7:17
